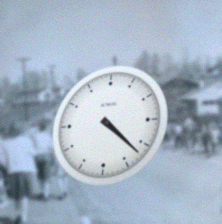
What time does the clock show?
4:22
